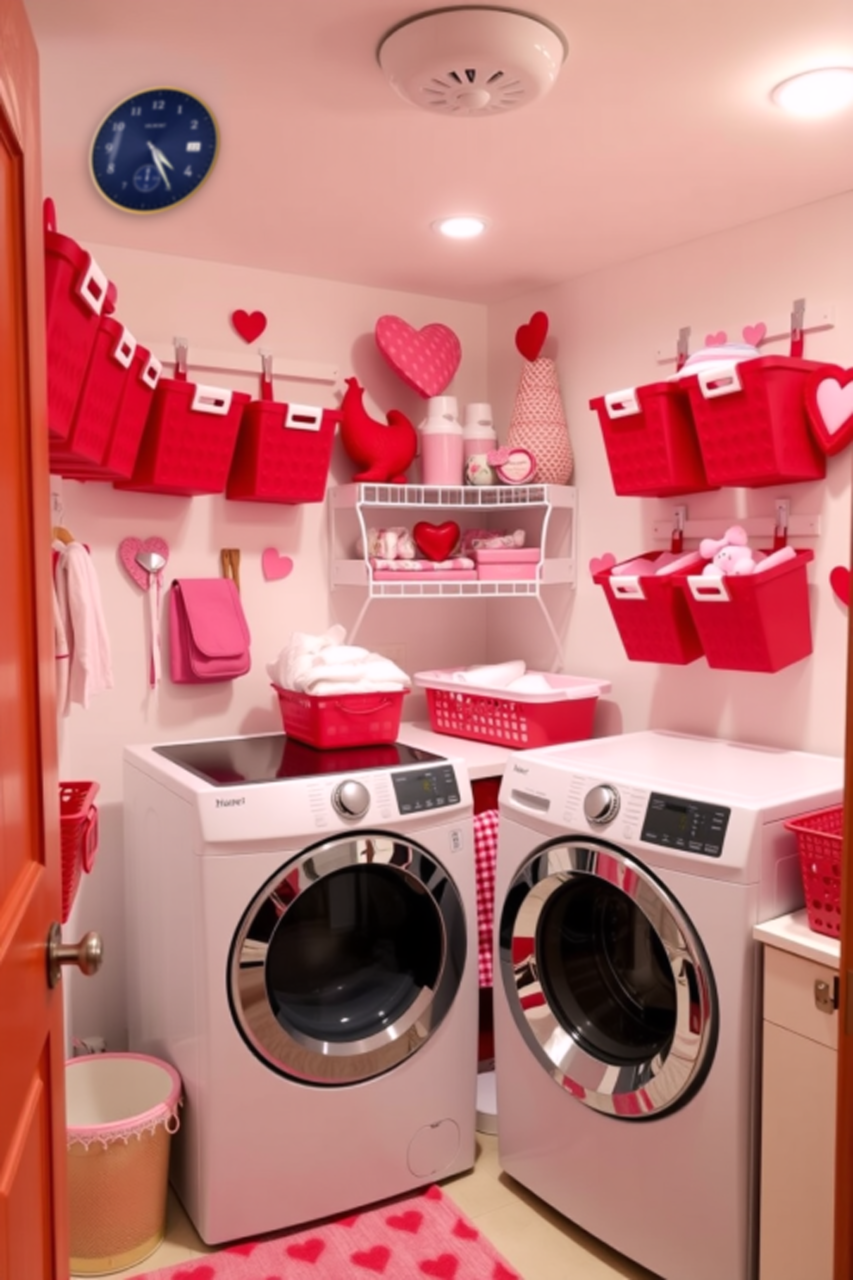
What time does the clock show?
4:25
